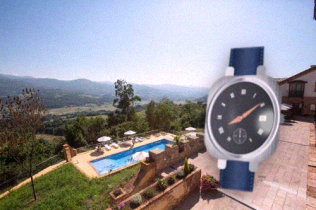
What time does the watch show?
8:09
